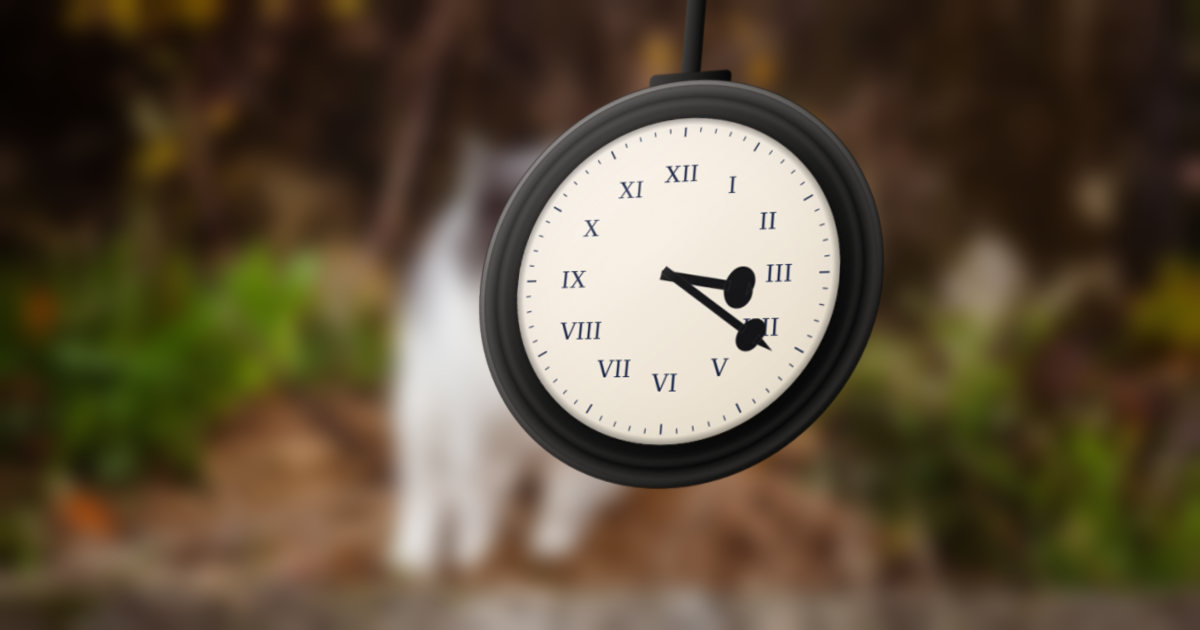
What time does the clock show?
3:21
